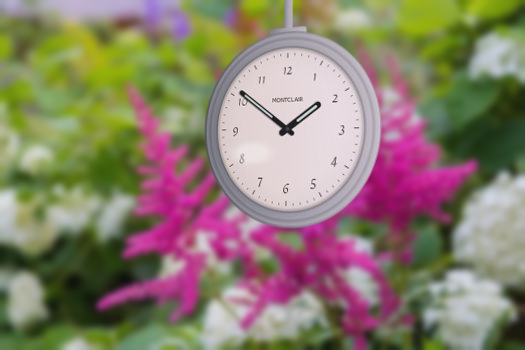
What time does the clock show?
1:51
